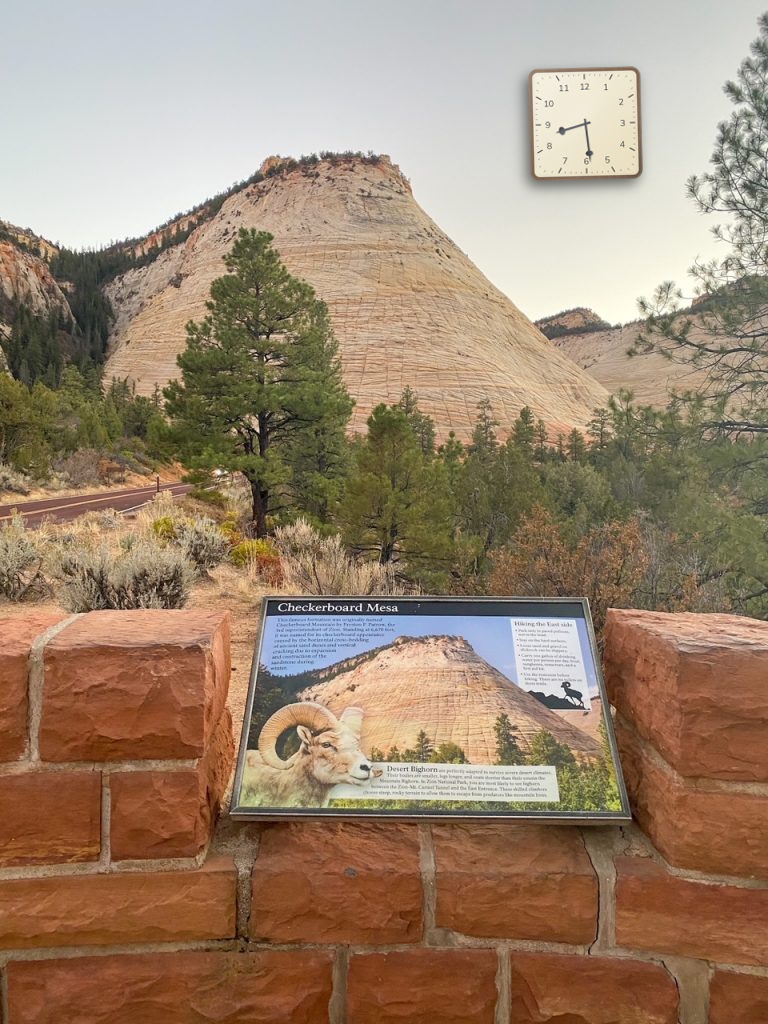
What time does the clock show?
8:29
